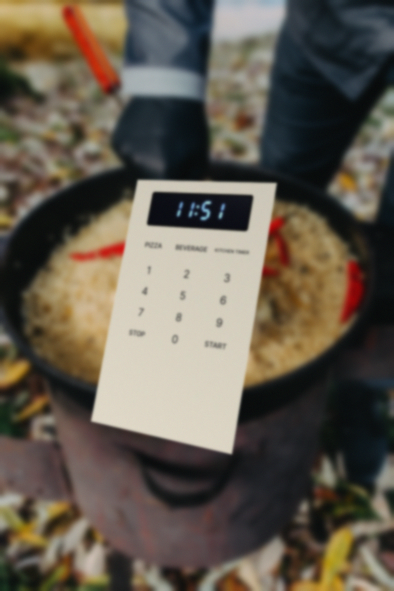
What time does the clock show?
11:51
